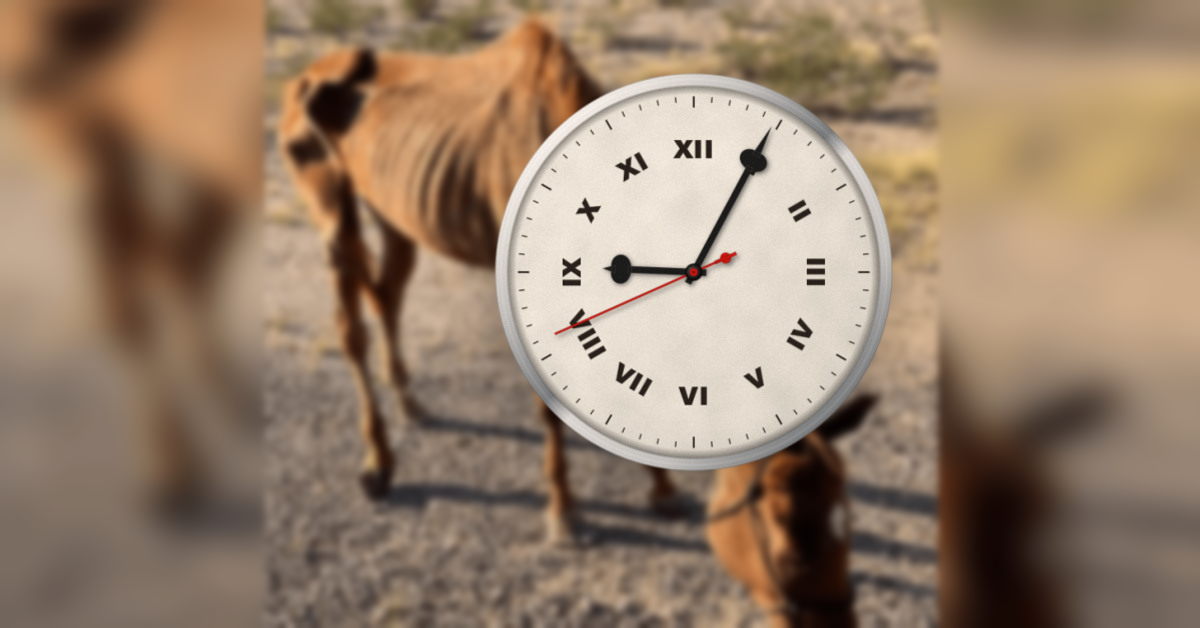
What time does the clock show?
9:04:41
